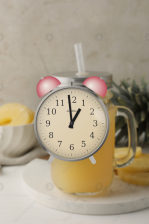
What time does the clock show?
12:59
